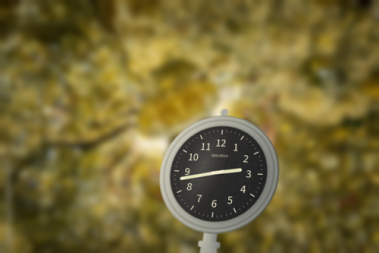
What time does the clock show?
2:43
